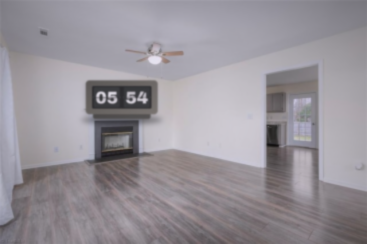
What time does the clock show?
5:54
